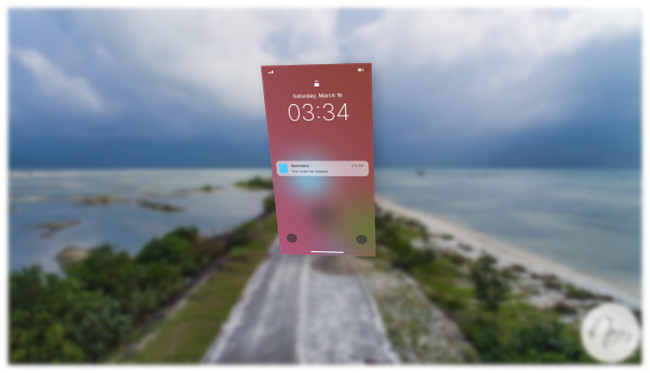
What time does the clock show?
3:34
